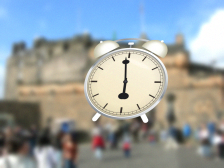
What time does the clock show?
5:59
